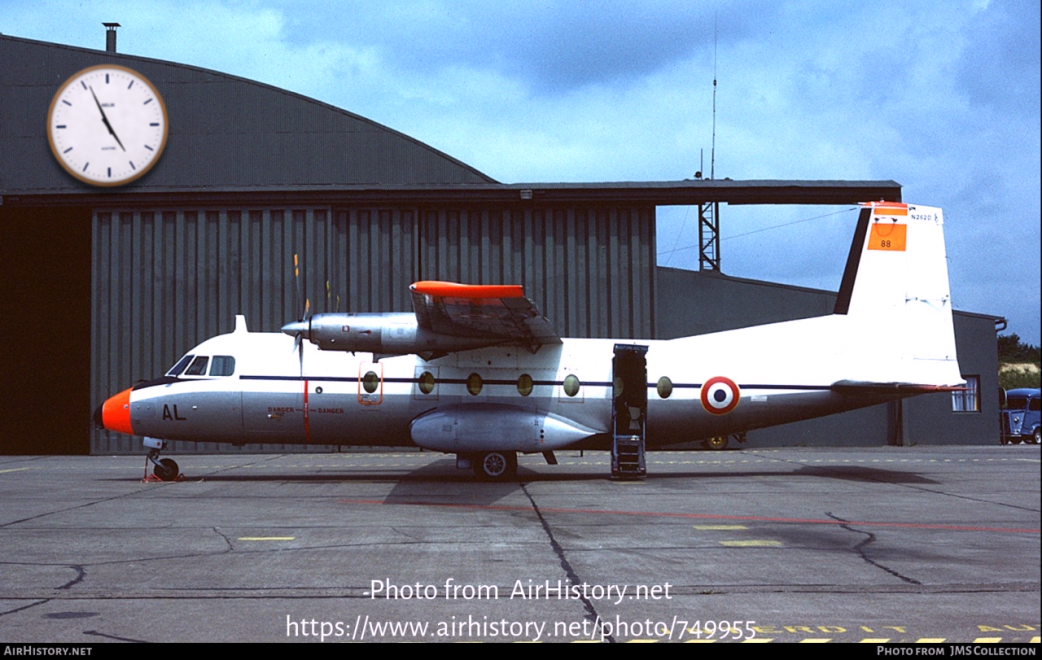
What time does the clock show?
4:56
